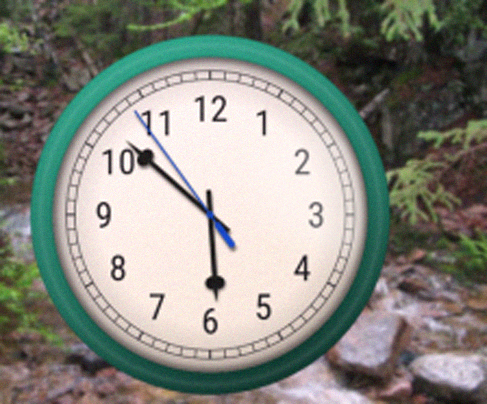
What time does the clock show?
5:51:54
